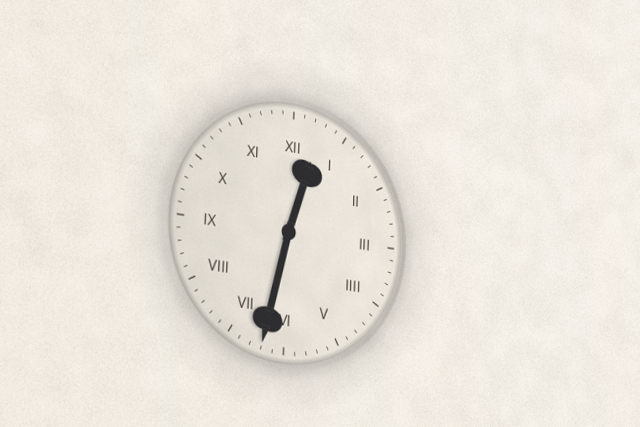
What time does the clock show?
12:32
